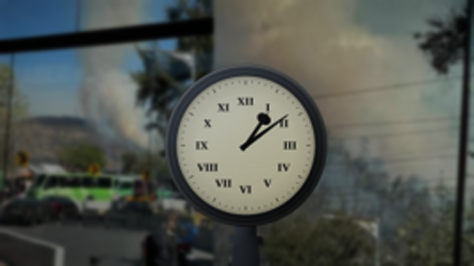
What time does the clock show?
1:09
